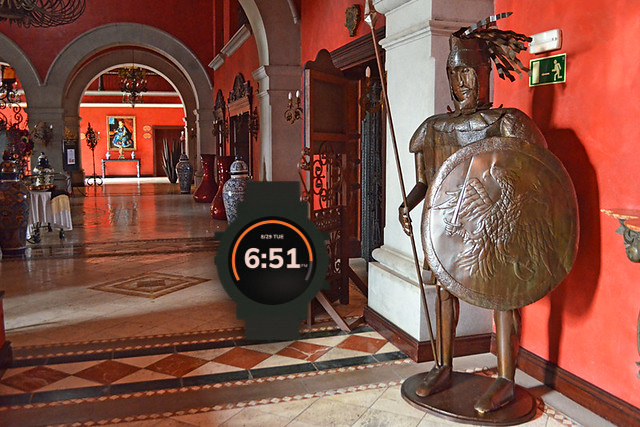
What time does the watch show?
6:51
